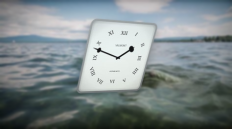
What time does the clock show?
1:48
